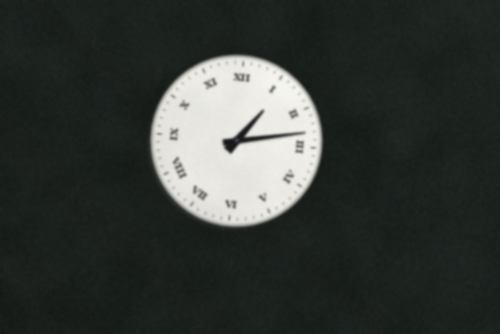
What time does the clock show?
1:13
